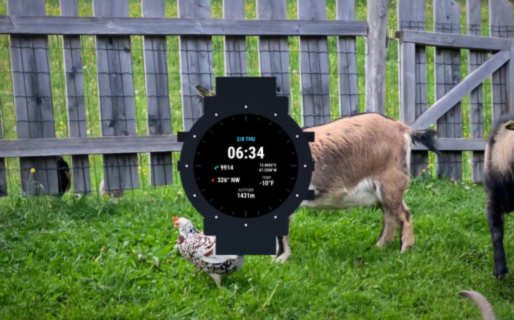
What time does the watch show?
6:34
